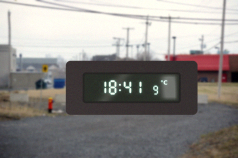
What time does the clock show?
18:41
